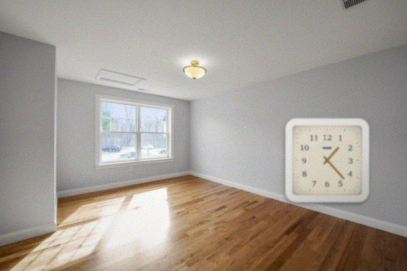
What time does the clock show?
1:23
